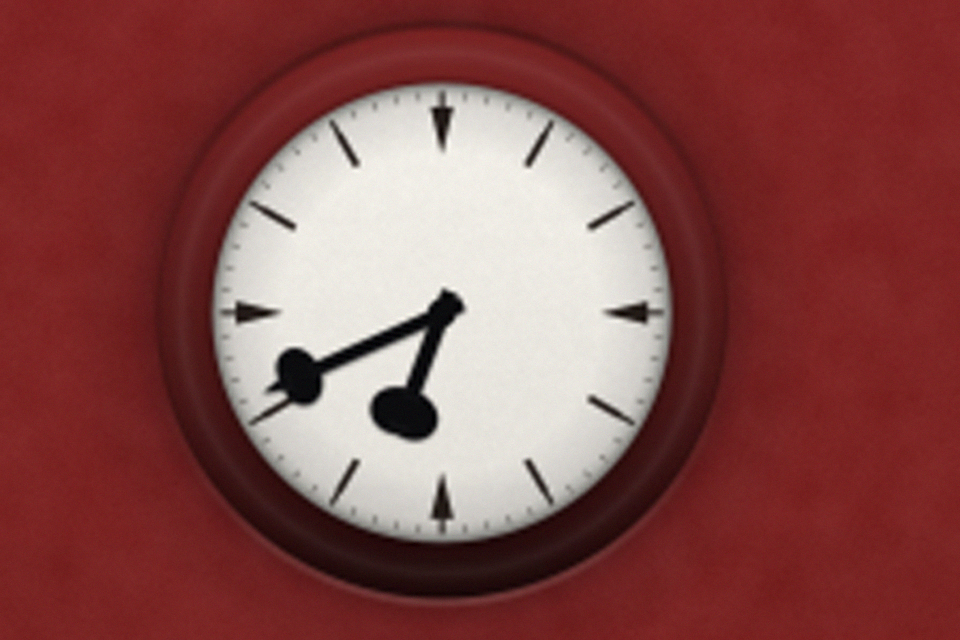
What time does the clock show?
6:41
